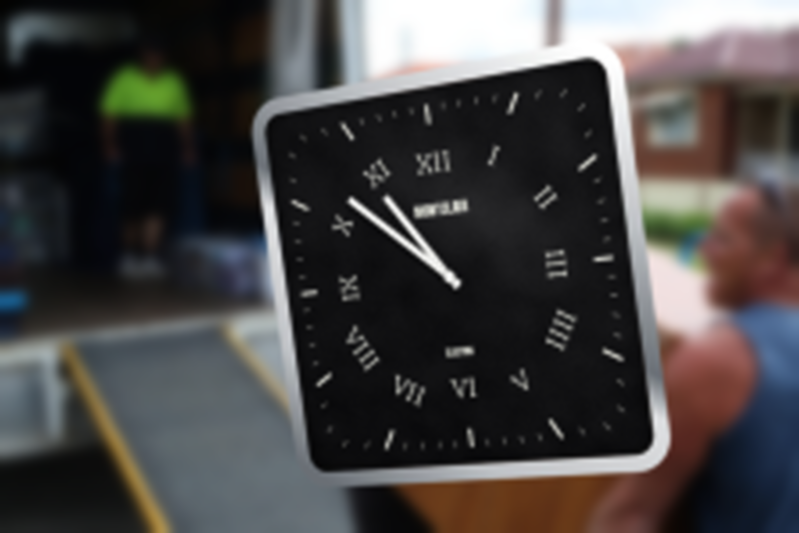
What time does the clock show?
10:52
